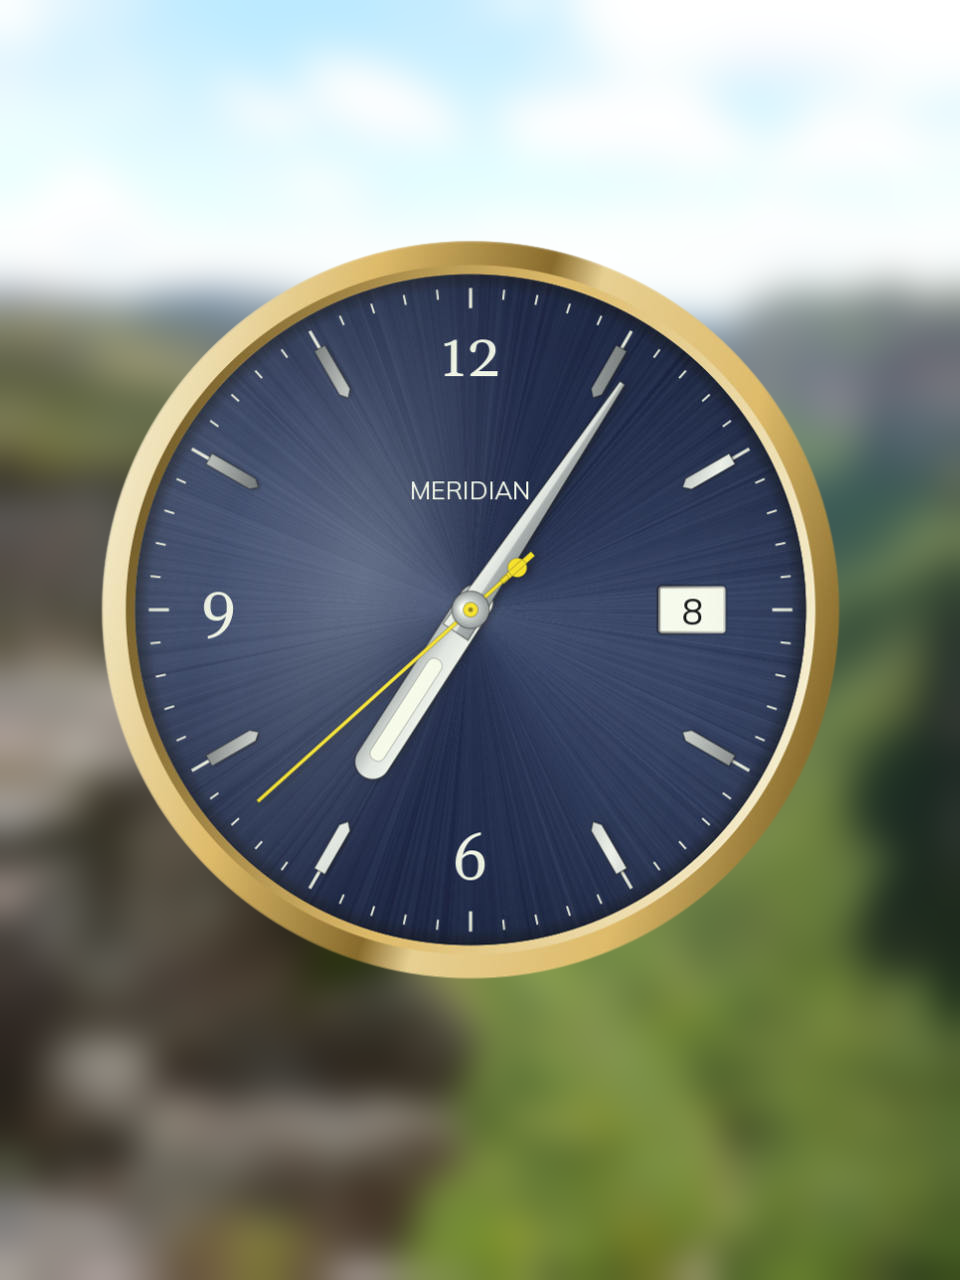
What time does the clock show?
7:05:38
